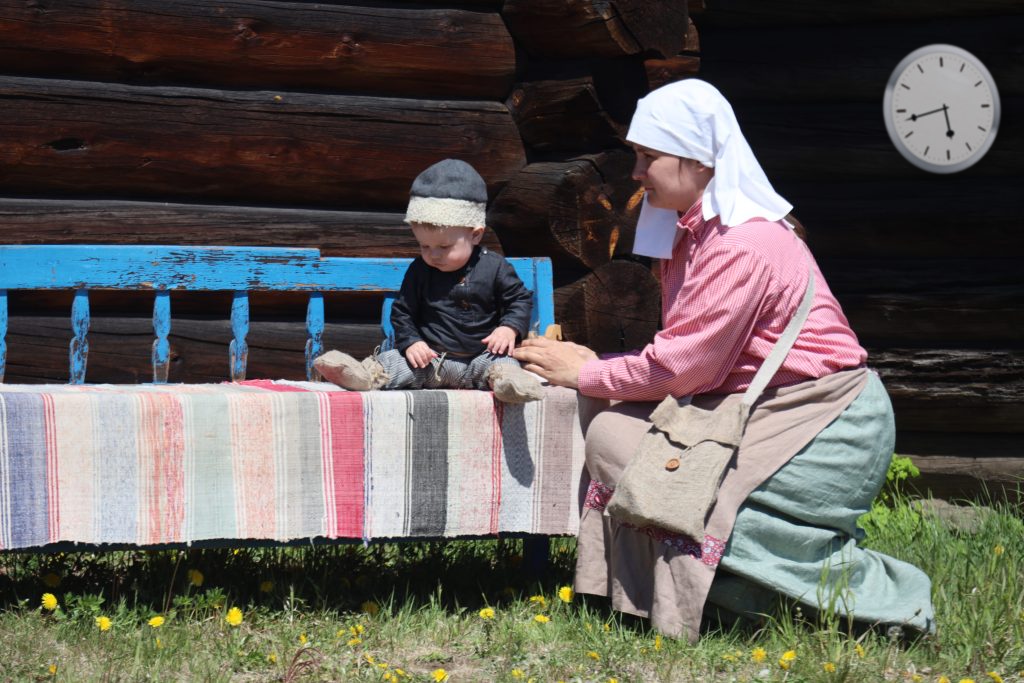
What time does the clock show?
5:43
